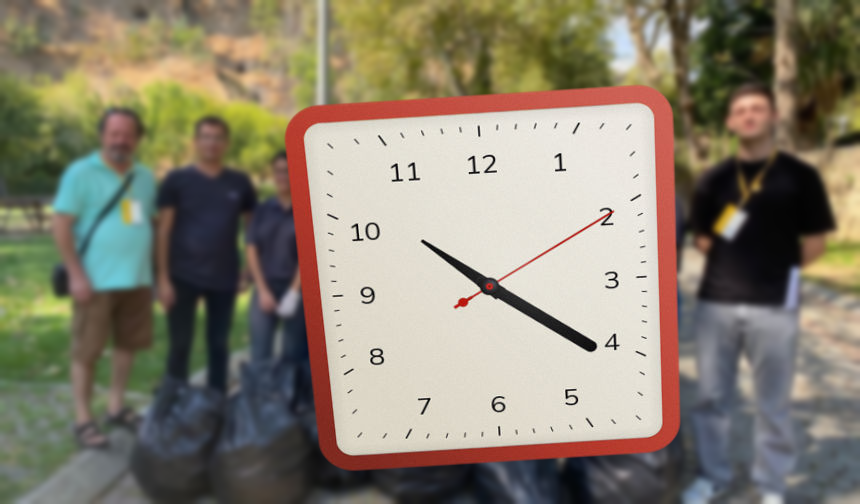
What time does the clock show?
10:21:10
